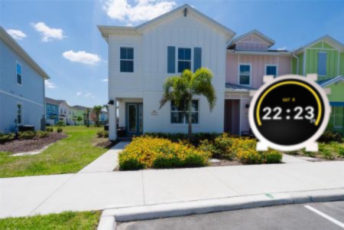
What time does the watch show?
22:23
